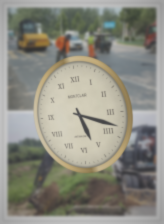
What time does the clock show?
5:18
